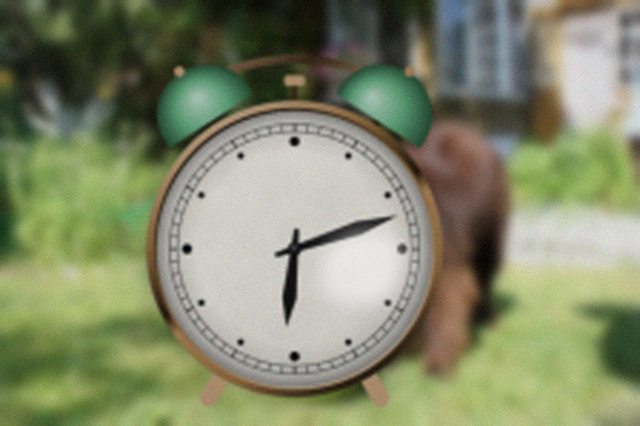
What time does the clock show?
6:12
